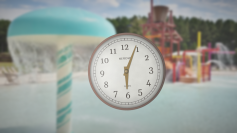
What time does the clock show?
6:04
